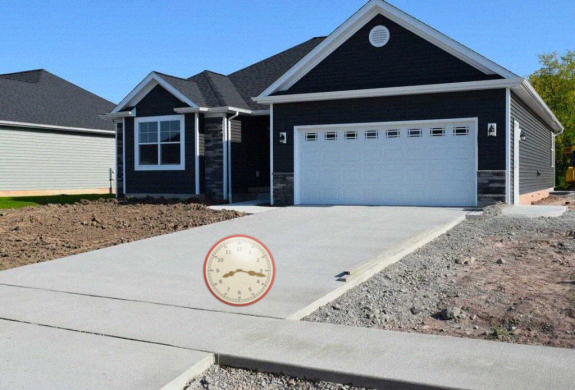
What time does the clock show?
8:17
